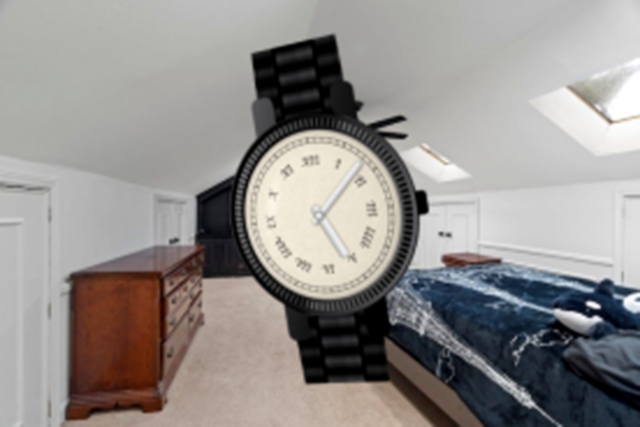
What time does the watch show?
5:08
